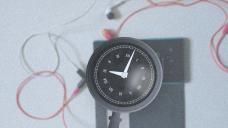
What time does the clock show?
9:02
